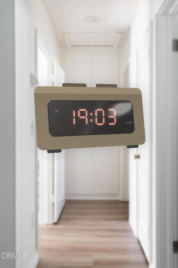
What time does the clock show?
19:03
